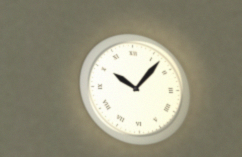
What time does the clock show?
10:07
